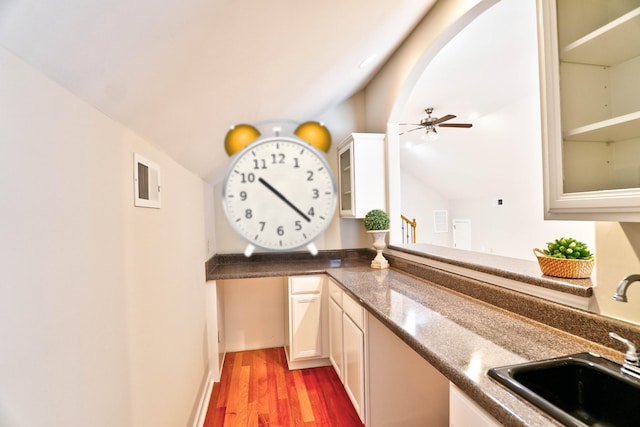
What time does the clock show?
10:22
